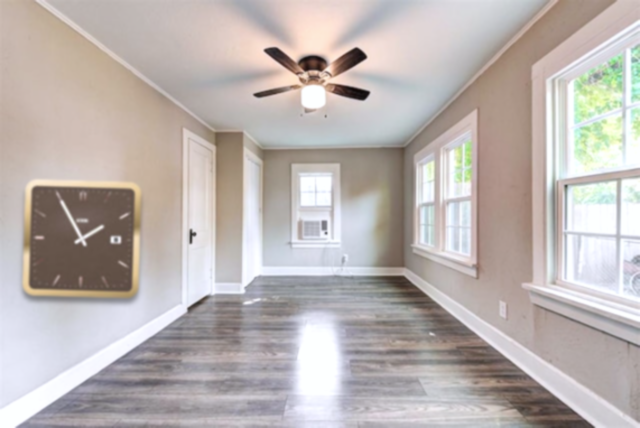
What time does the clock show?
1:55
